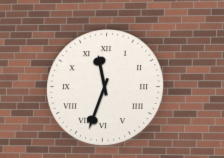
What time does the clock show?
11:33
